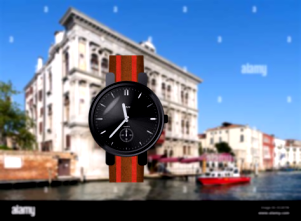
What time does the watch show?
11:37
